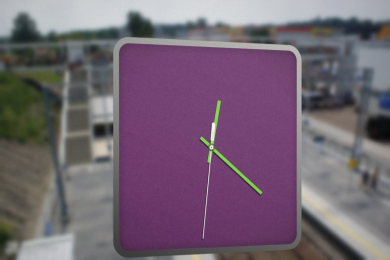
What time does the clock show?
12:21:31
